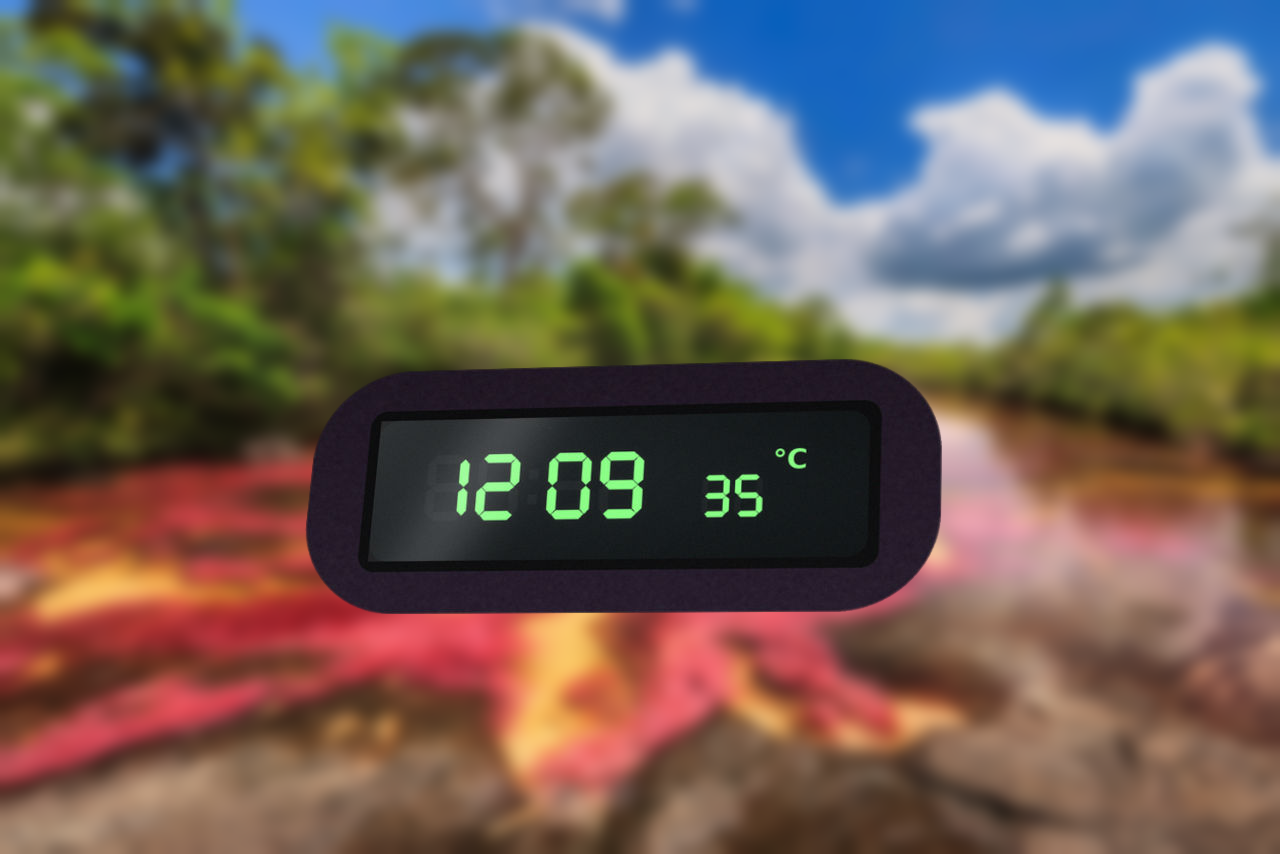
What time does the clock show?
12:09
